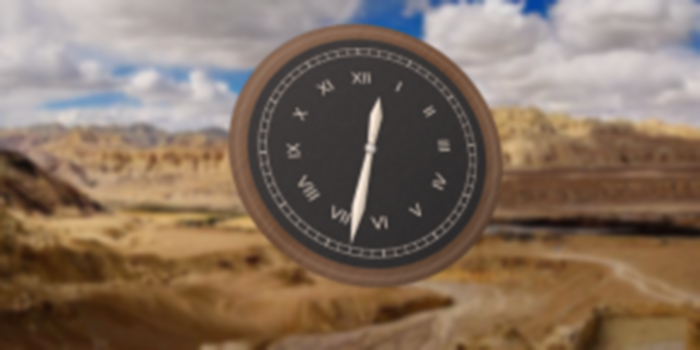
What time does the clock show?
12:33
